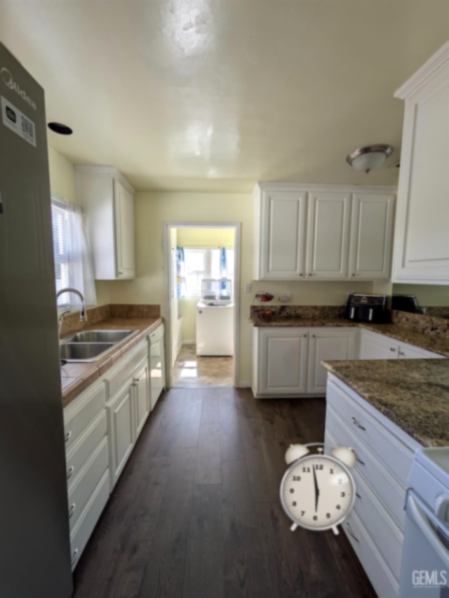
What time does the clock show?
5:58
